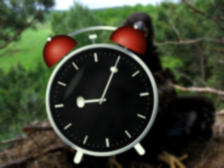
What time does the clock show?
9:05
